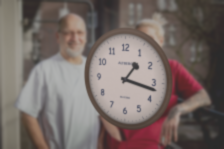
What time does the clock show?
1:17
